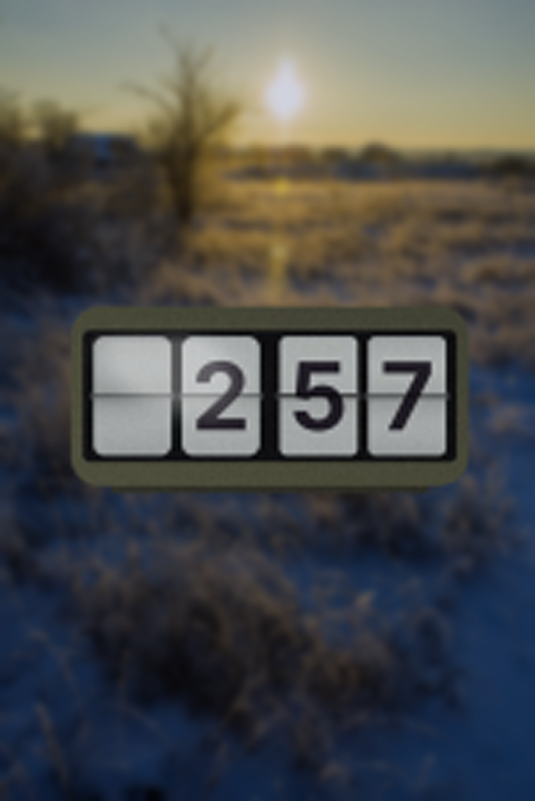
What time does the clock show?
2:57
